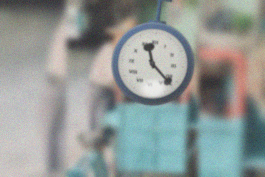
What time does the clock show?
11:22
